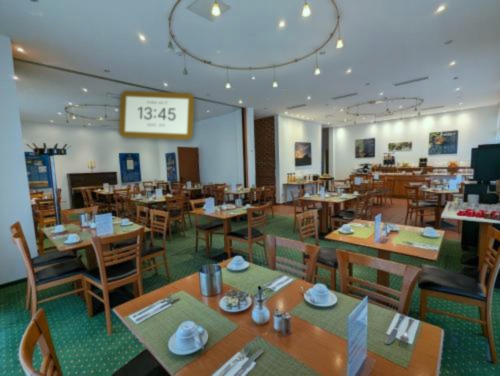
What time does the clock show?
13:45
